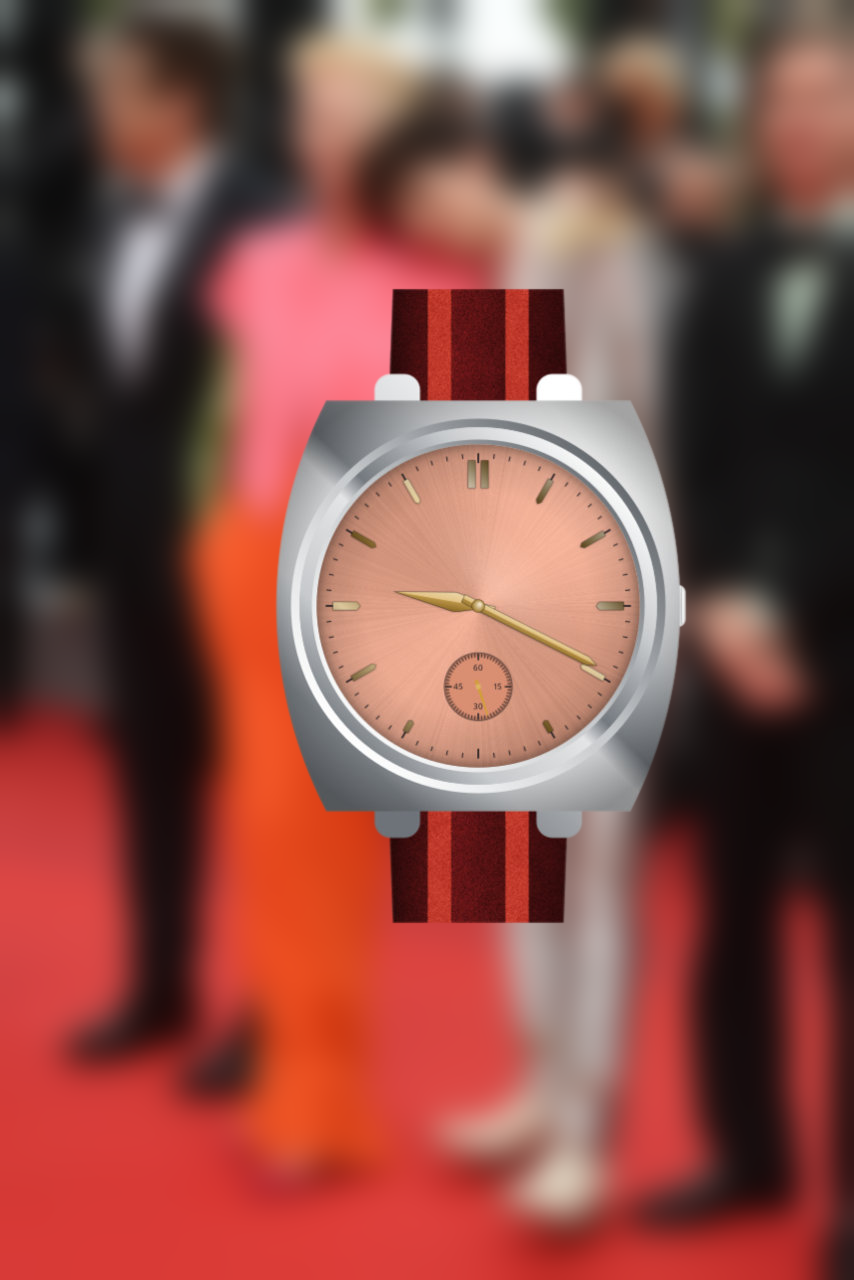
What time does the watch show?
9:19:27
